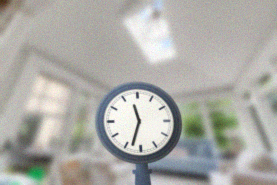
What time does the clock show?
11:33
